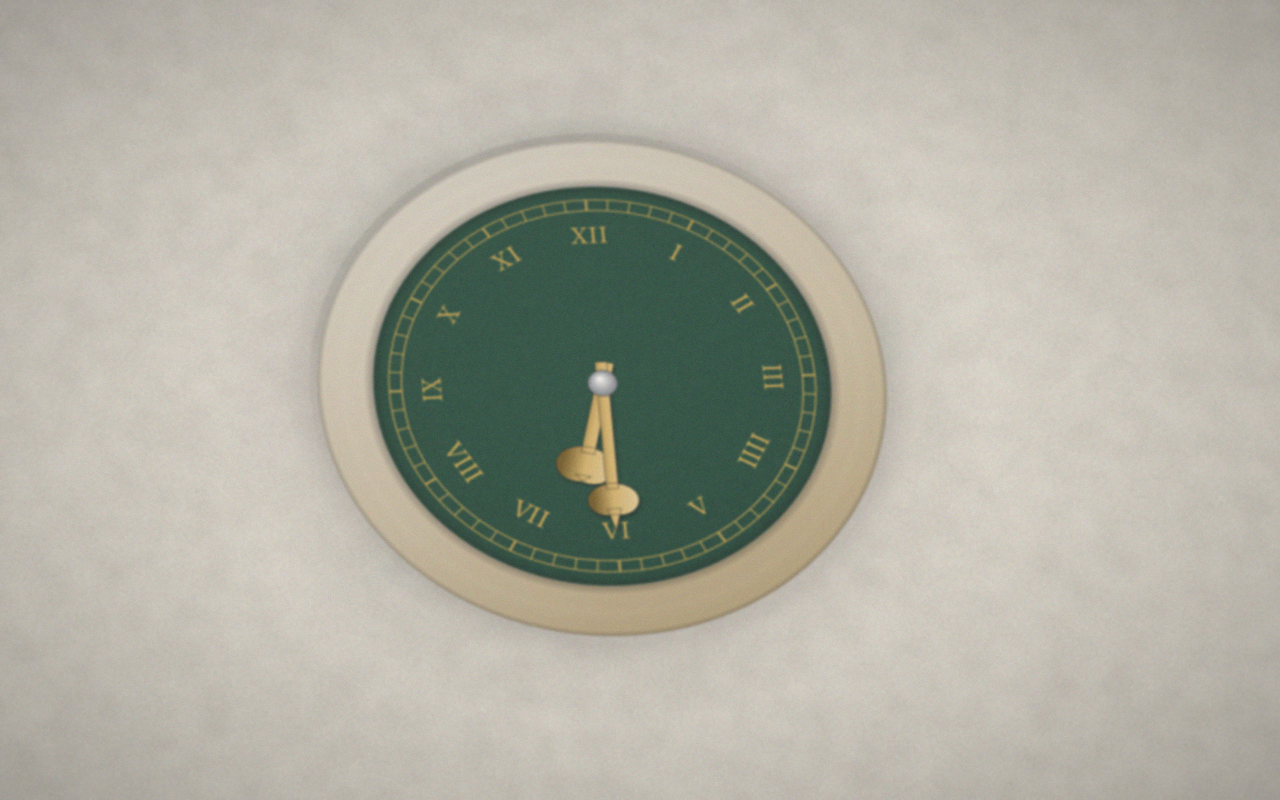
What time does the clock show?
6:30
